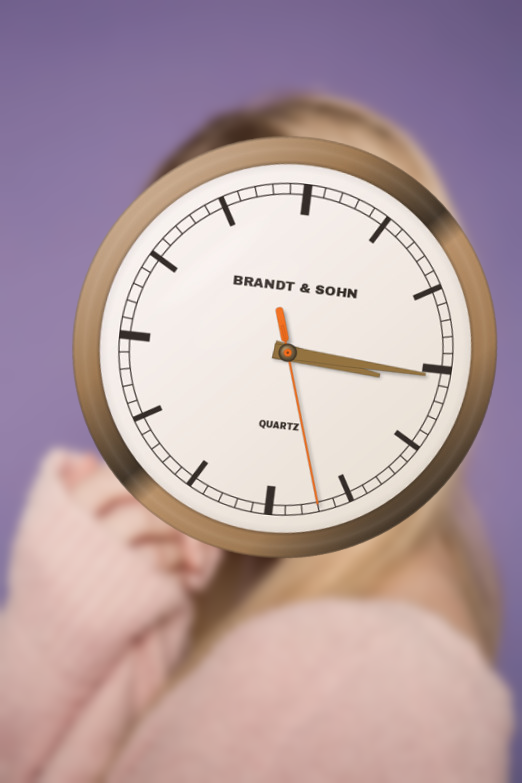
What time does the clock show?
3:15:27
